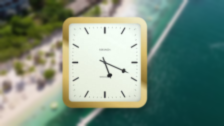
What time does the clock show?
5:19
